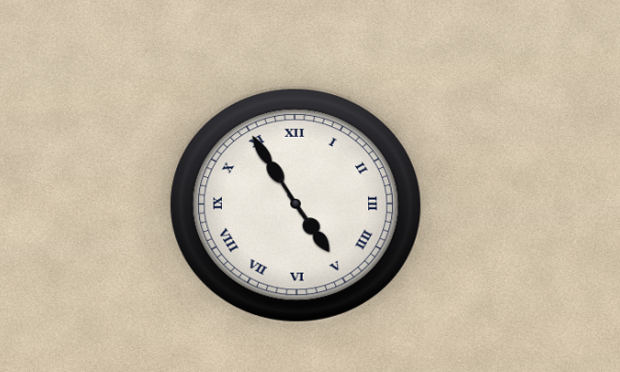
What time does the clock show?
4:55
